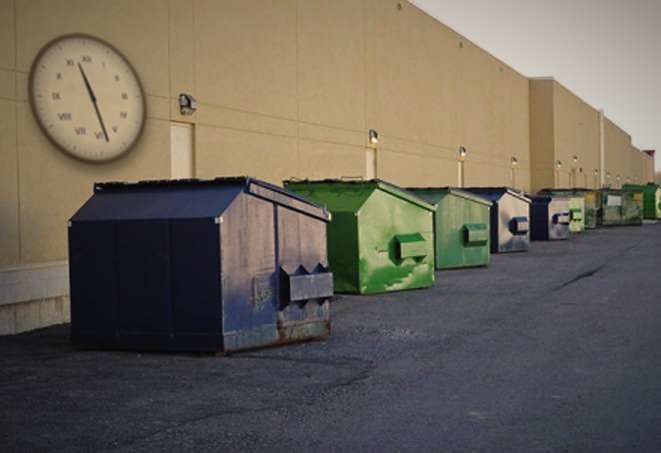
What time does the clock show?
11:28
